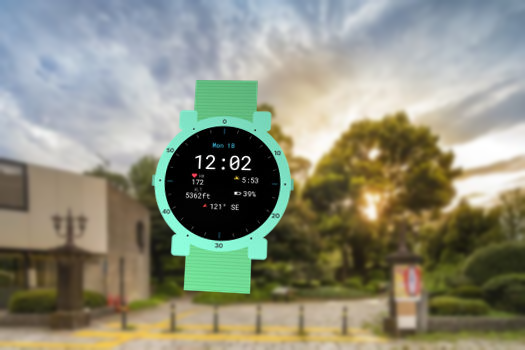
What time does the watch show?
12:02
